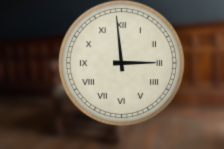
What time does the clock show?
2:59
